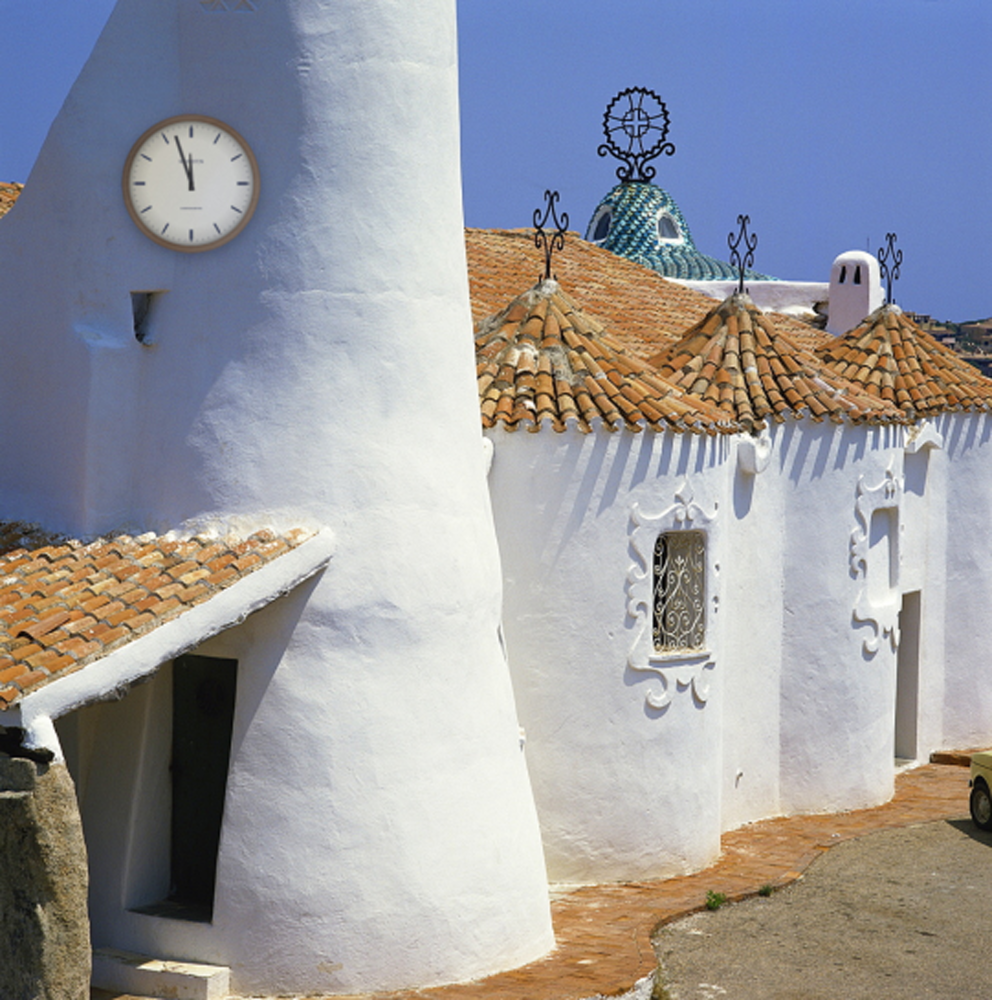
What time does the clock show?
11:57
